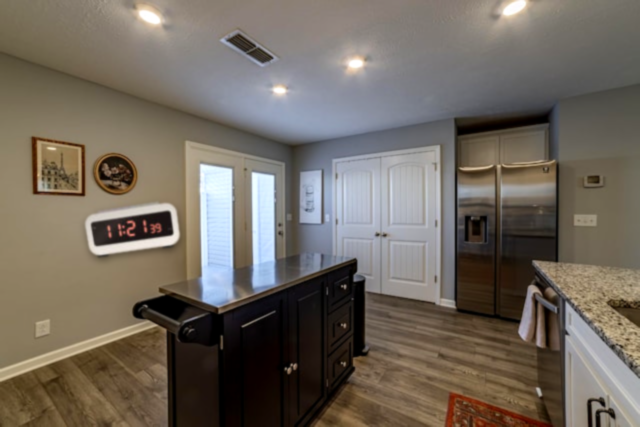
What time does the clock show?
11:21
